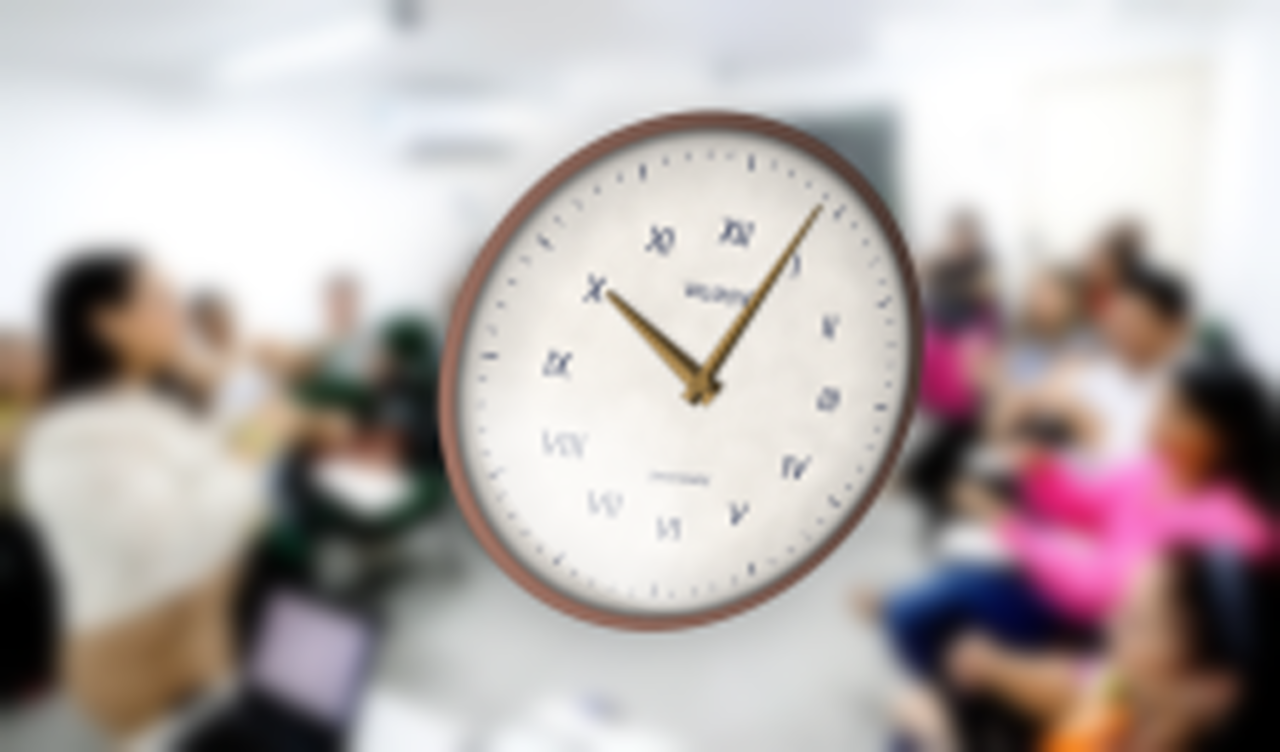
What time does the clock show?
10:04
